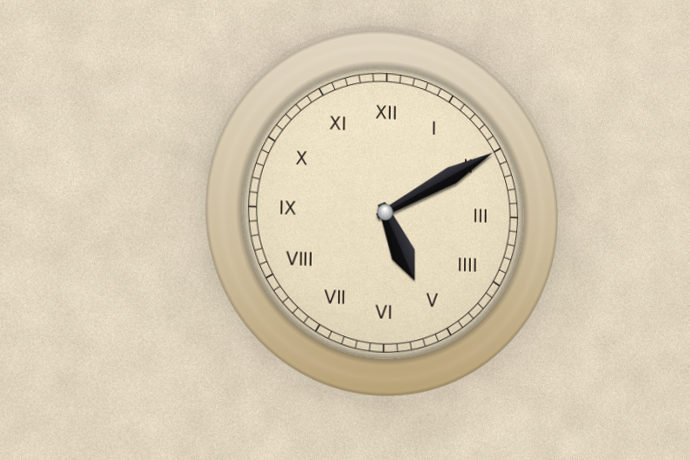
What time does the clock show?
5:10
